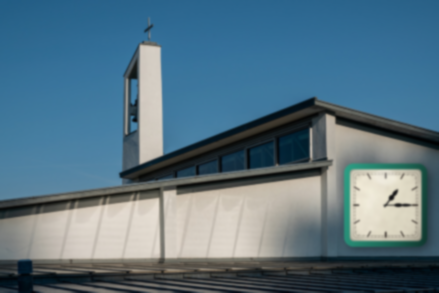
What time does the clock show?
1:15
